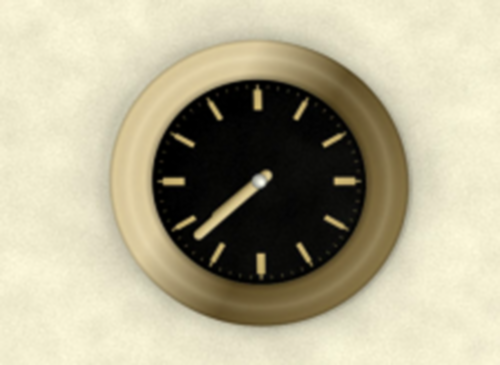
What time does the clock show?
7:38
